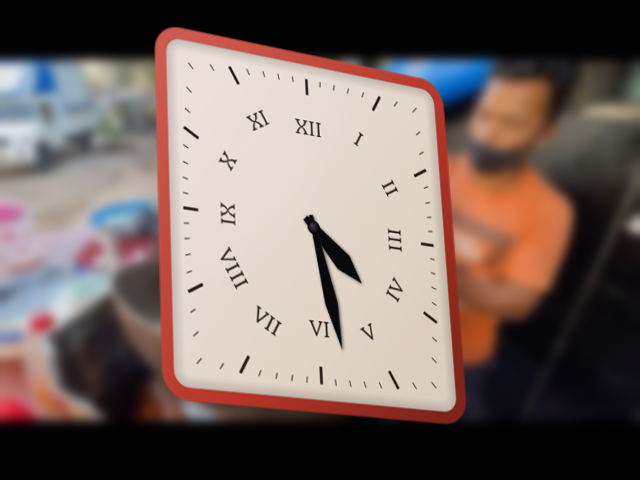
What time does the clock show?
4:28
